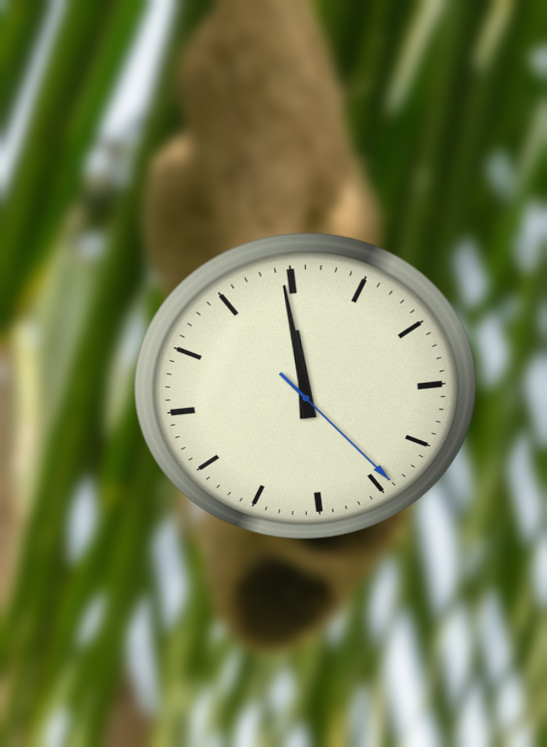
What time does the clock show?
11:59:24
